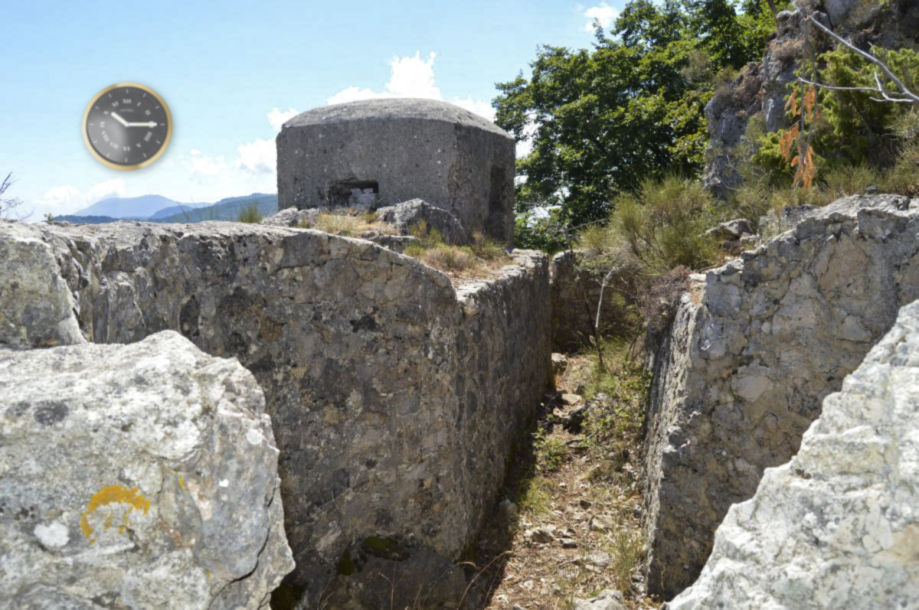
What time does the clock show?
10:15
